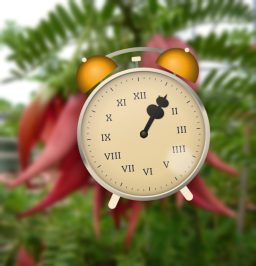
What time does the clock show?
1:06
